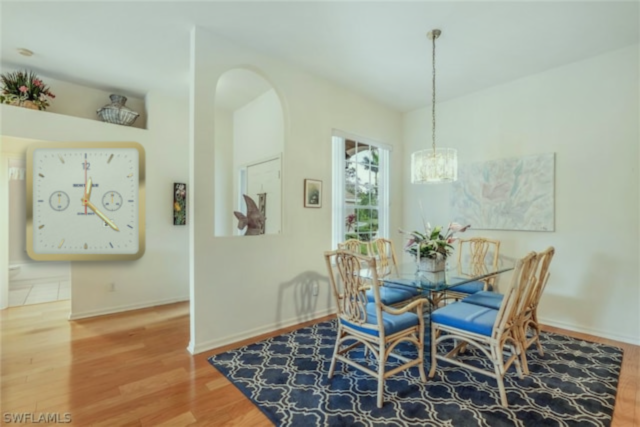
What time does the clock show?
12:22
